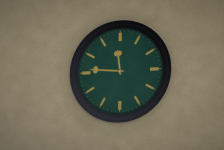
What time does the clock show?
11:46
